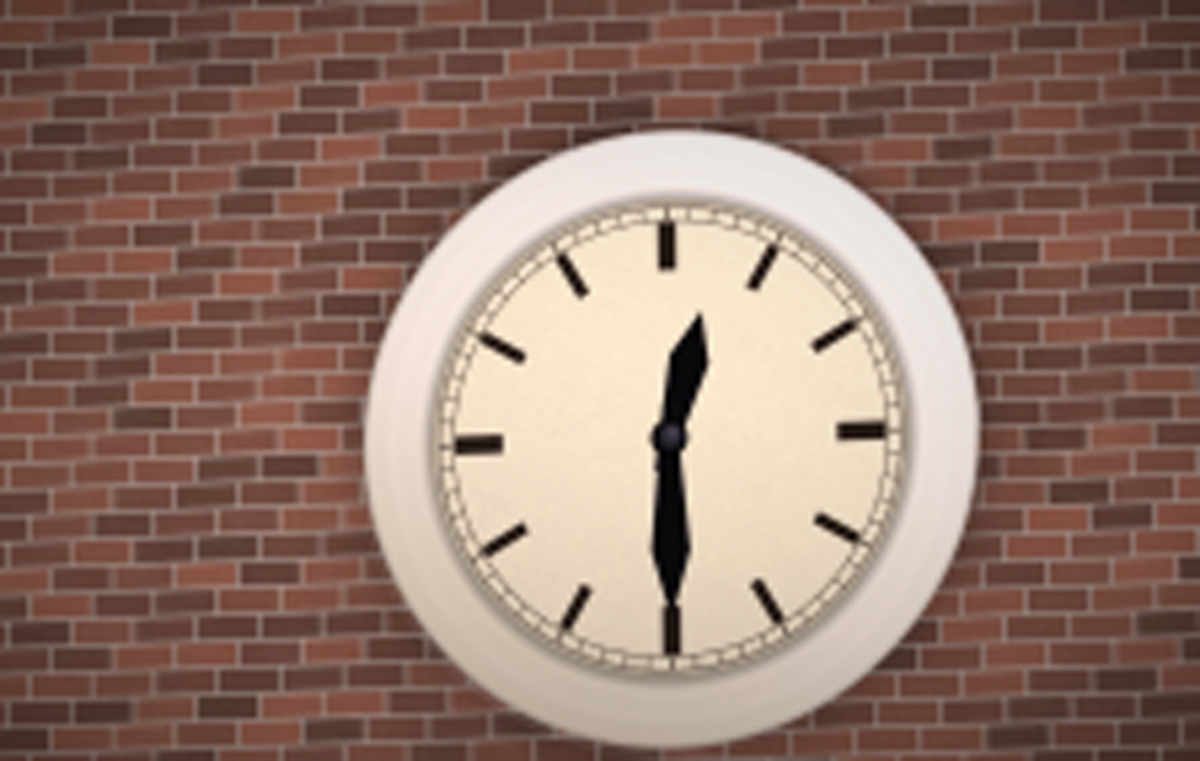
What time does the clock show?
12:30
